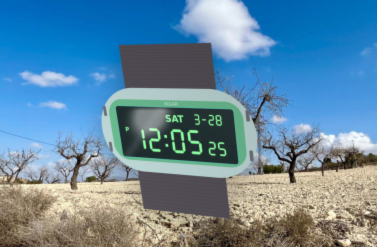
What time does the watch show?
12:05:25
